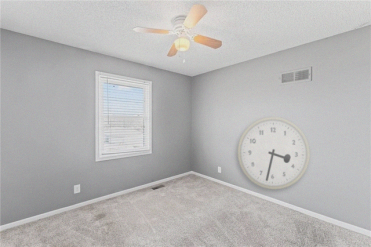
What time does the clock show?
3:32
